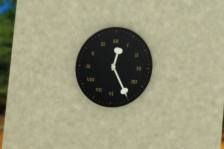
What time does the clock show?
12:25
